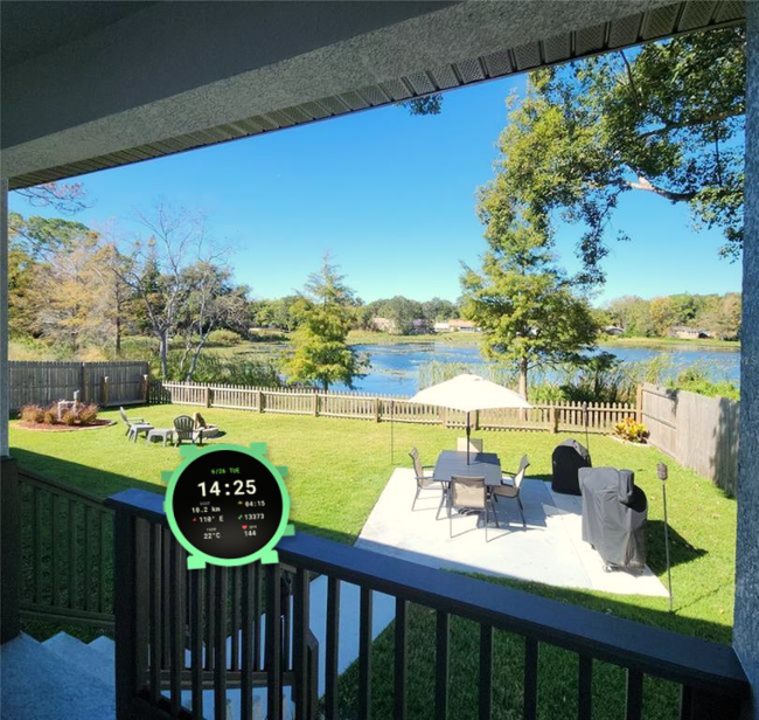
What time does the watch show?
14:25
